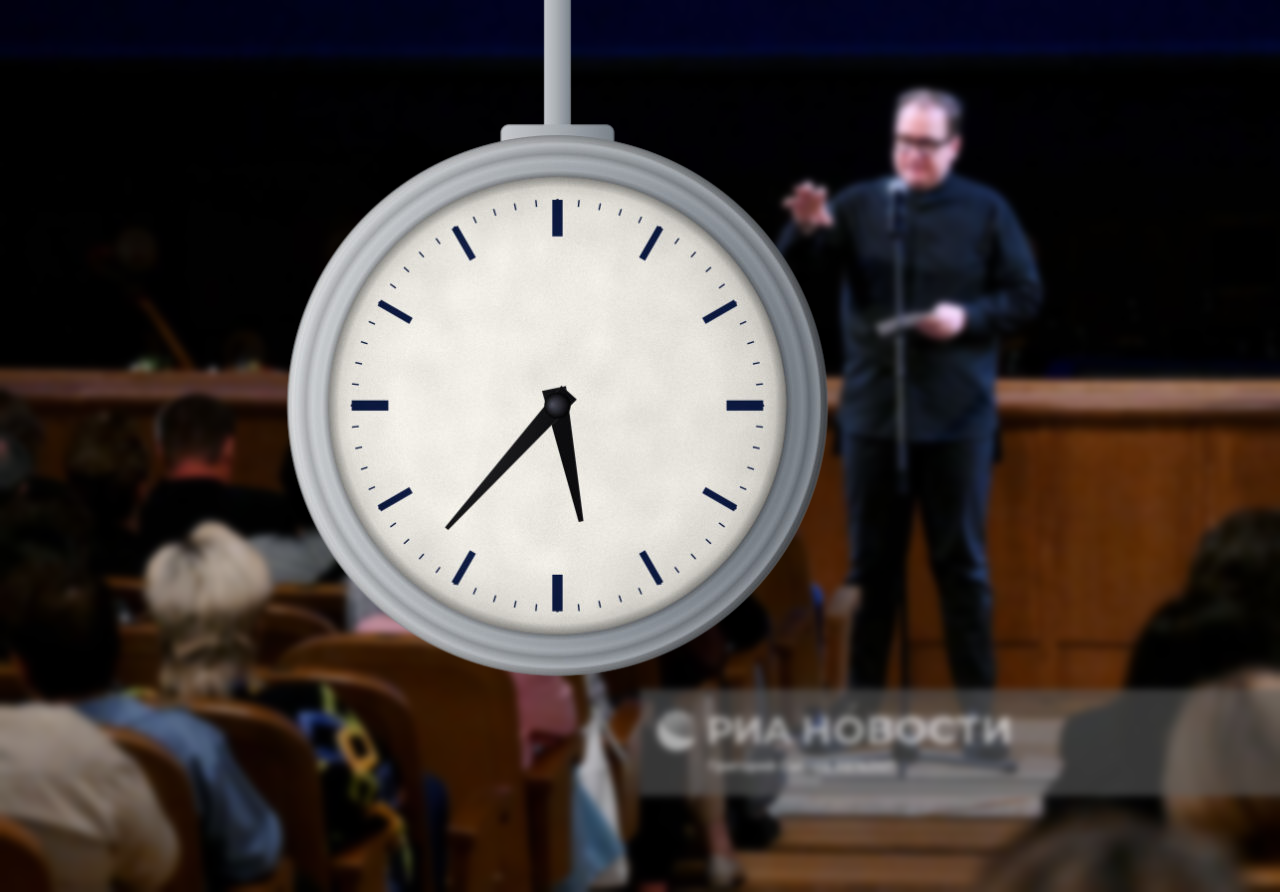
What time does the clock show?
5:37
